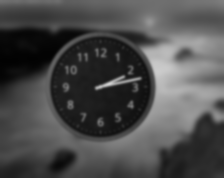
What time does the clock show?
2:13
